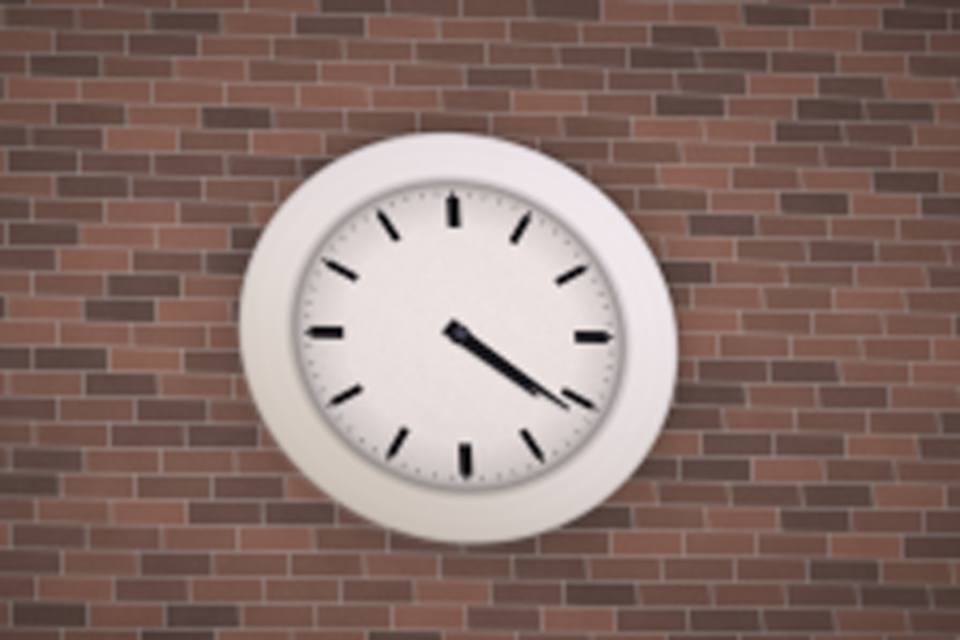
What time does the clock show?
4:21
